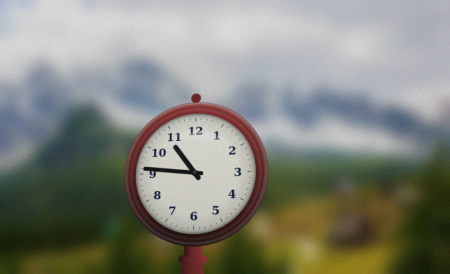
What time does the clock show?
10:46
